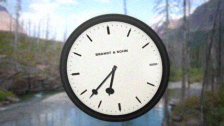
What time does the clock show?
6:38
